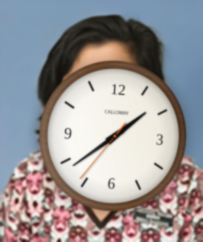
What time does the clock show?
1:38:36
